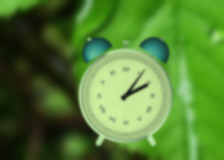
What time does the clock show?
2:06
